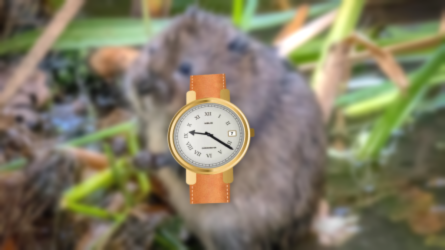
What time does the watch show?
9:21
